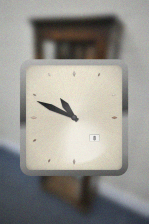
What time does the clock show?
10:49
